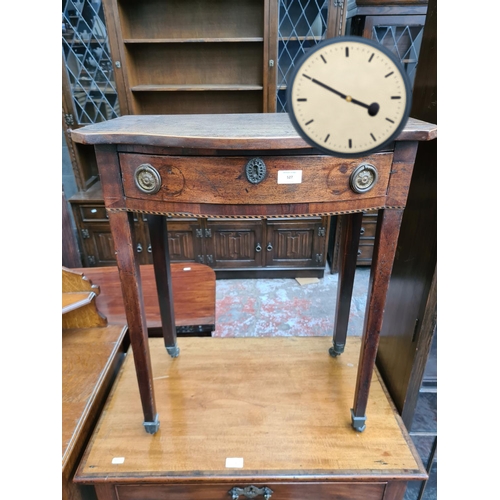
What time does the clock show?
3:50
